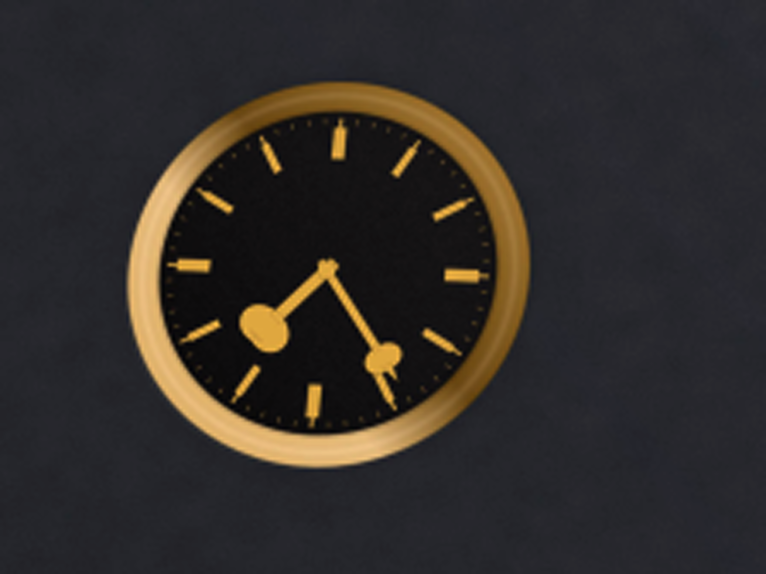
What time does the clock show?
7:24
